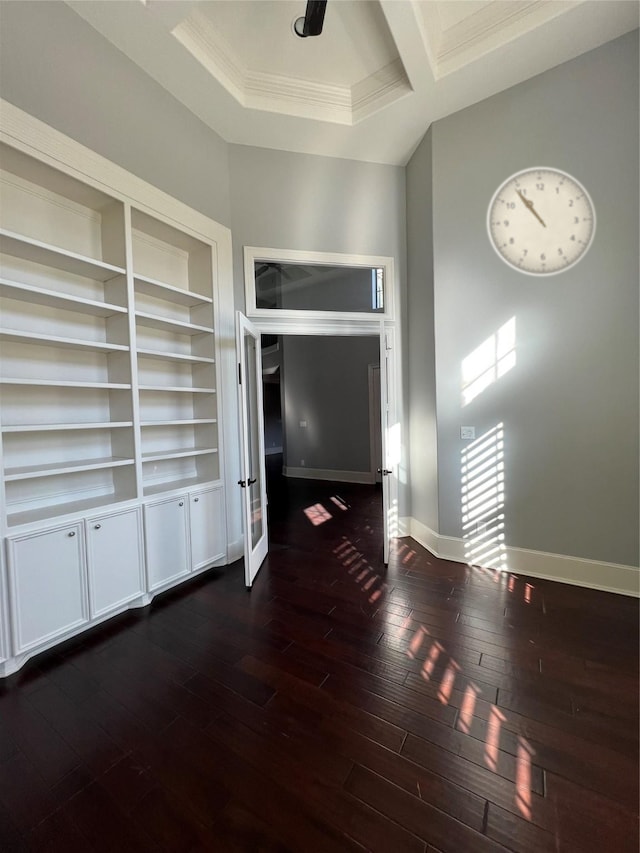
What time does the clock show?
10:54
